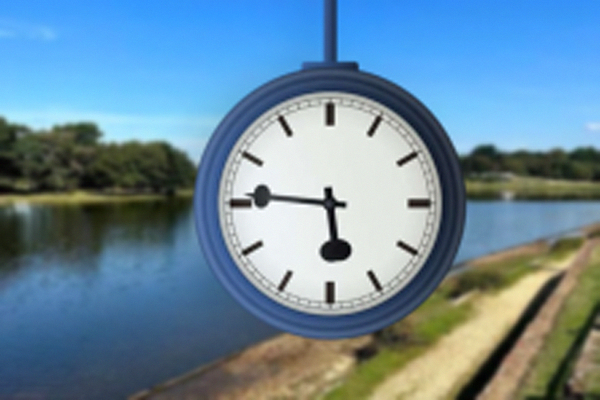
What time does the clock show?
5:46
